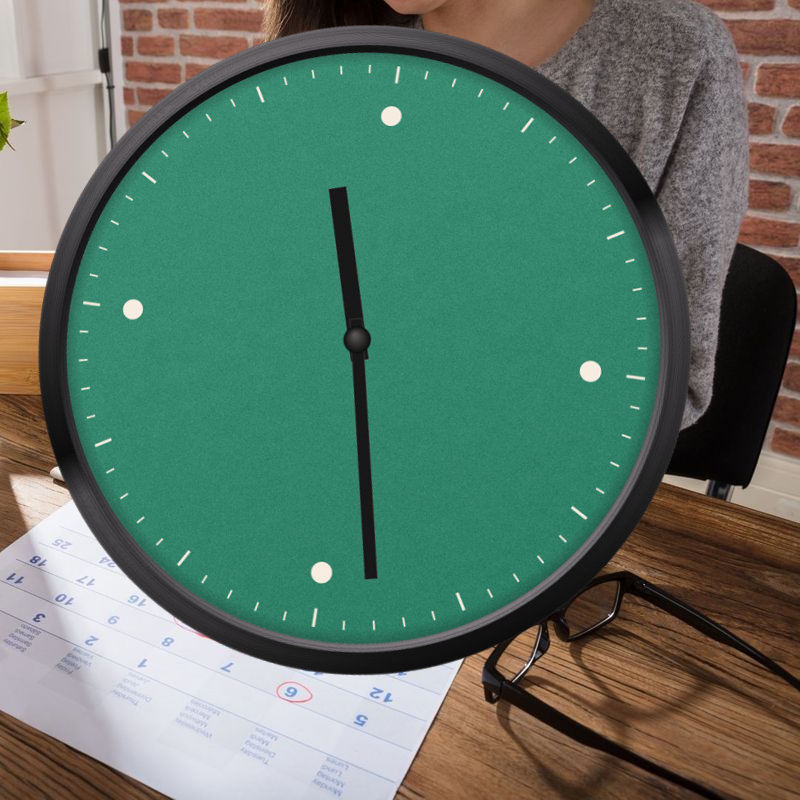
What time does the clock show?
11:28
